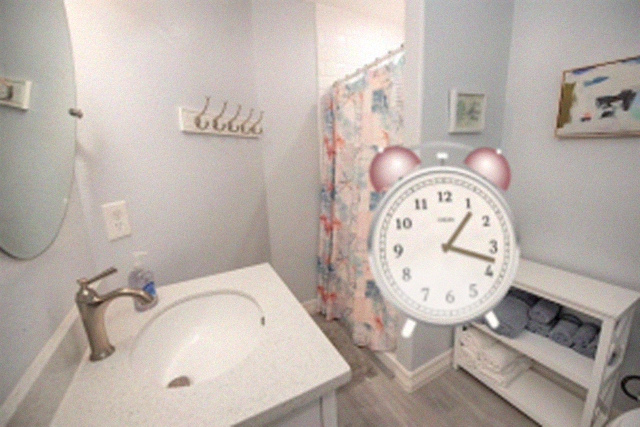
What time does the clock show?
1:18
